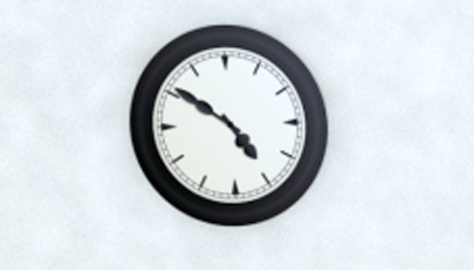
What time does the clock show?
4:51
